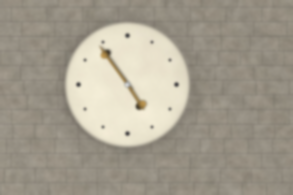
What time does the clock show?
4:54
